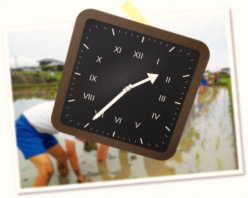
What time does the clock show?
1:35
